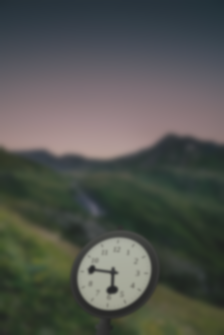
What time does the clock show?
5:46
